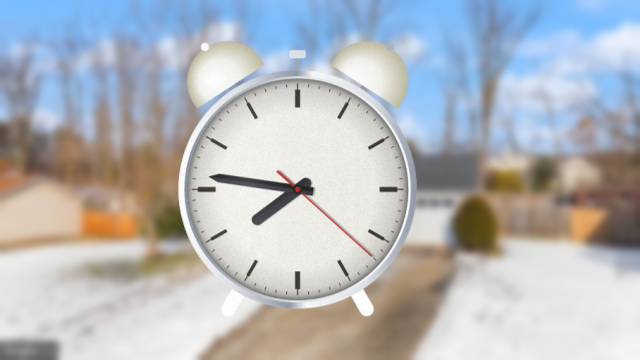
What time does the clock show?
7:46:22
